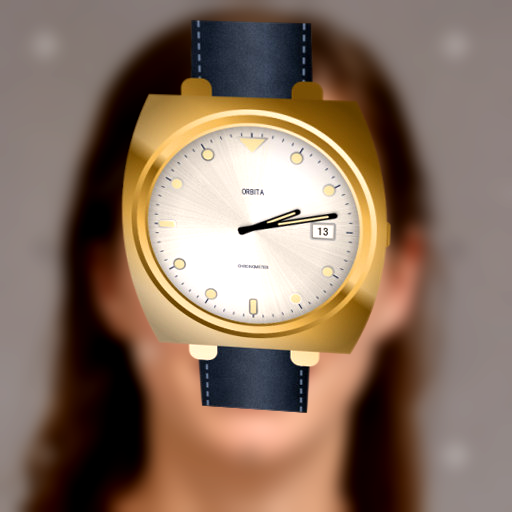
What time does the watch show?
2:13
